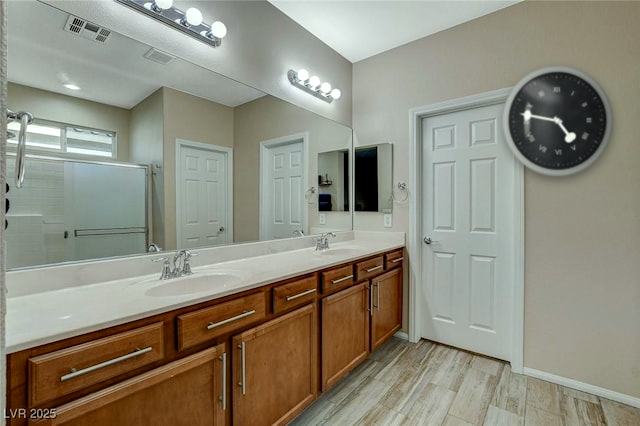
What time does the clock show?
4:47
